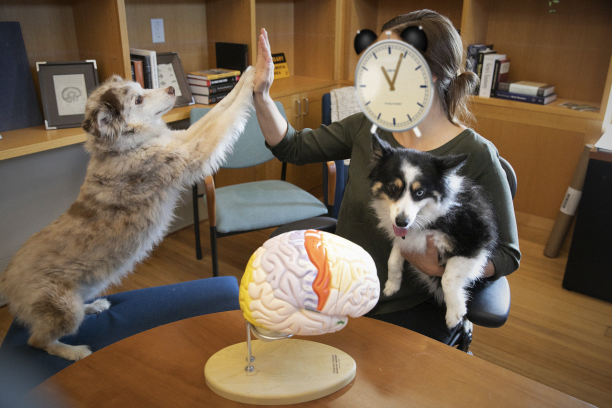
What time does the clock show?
11:04
